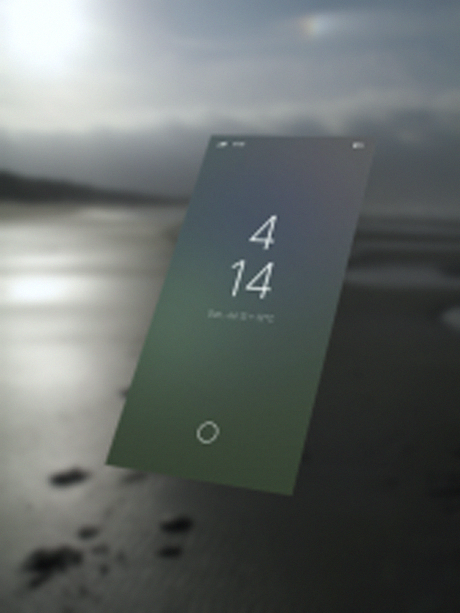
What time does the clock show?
4:14
